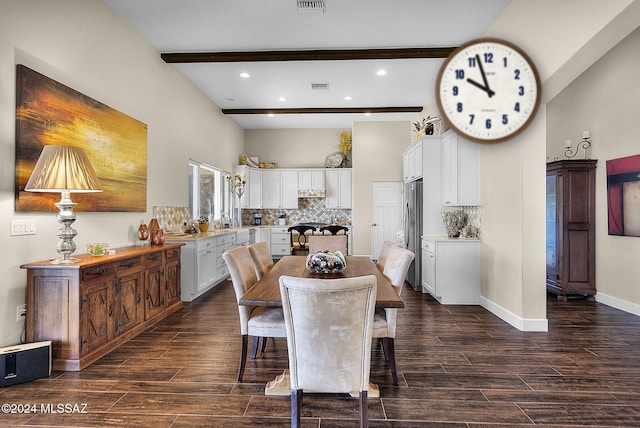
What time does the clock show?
9:57
